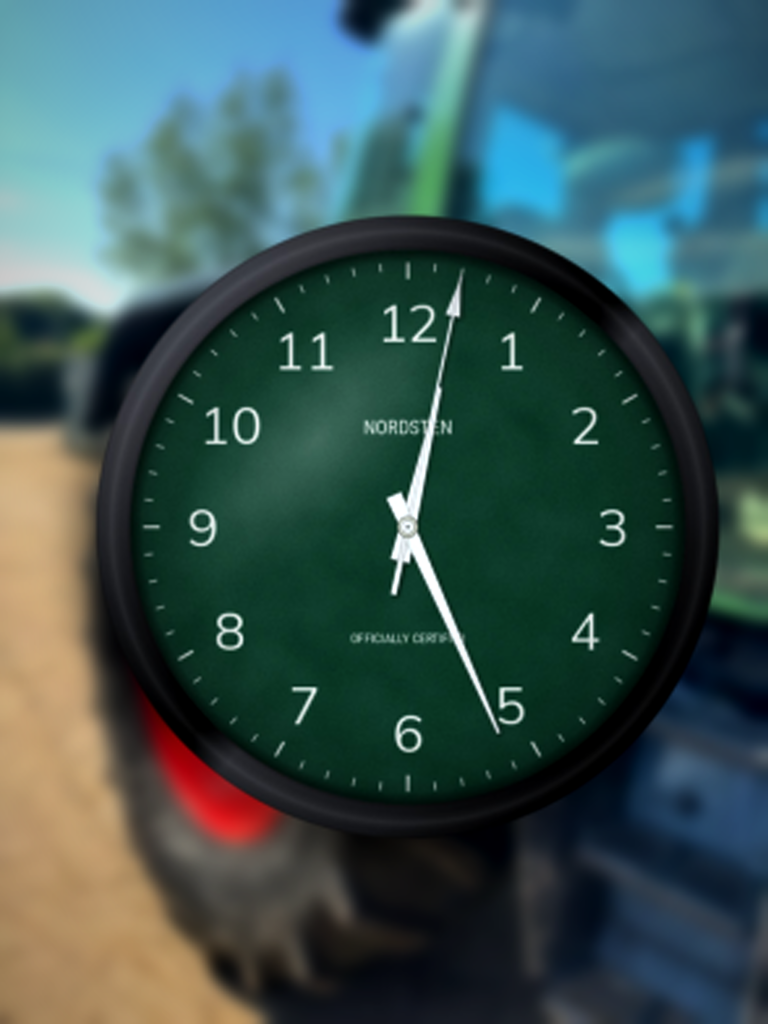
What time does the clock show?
12:26:02
